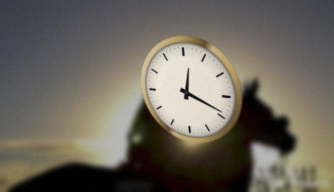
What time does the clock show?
12:19
